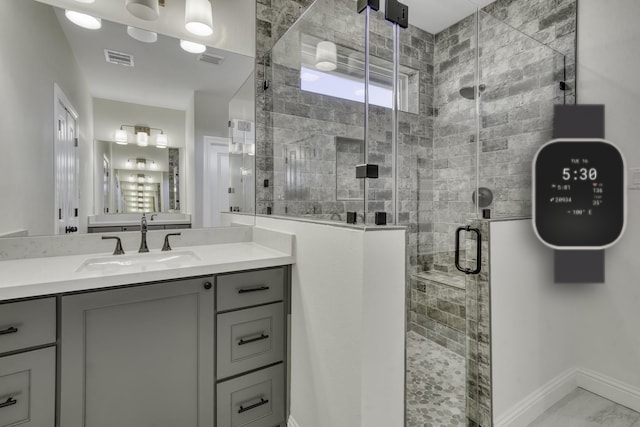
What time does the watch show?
5:30
